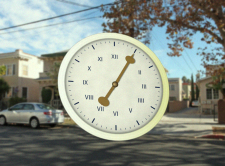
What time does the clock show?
7:05
